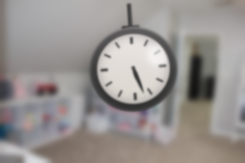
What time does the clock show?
5:27
